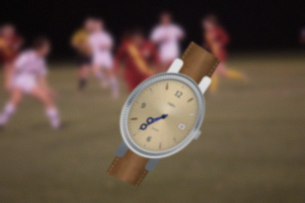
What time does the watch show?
7:36
